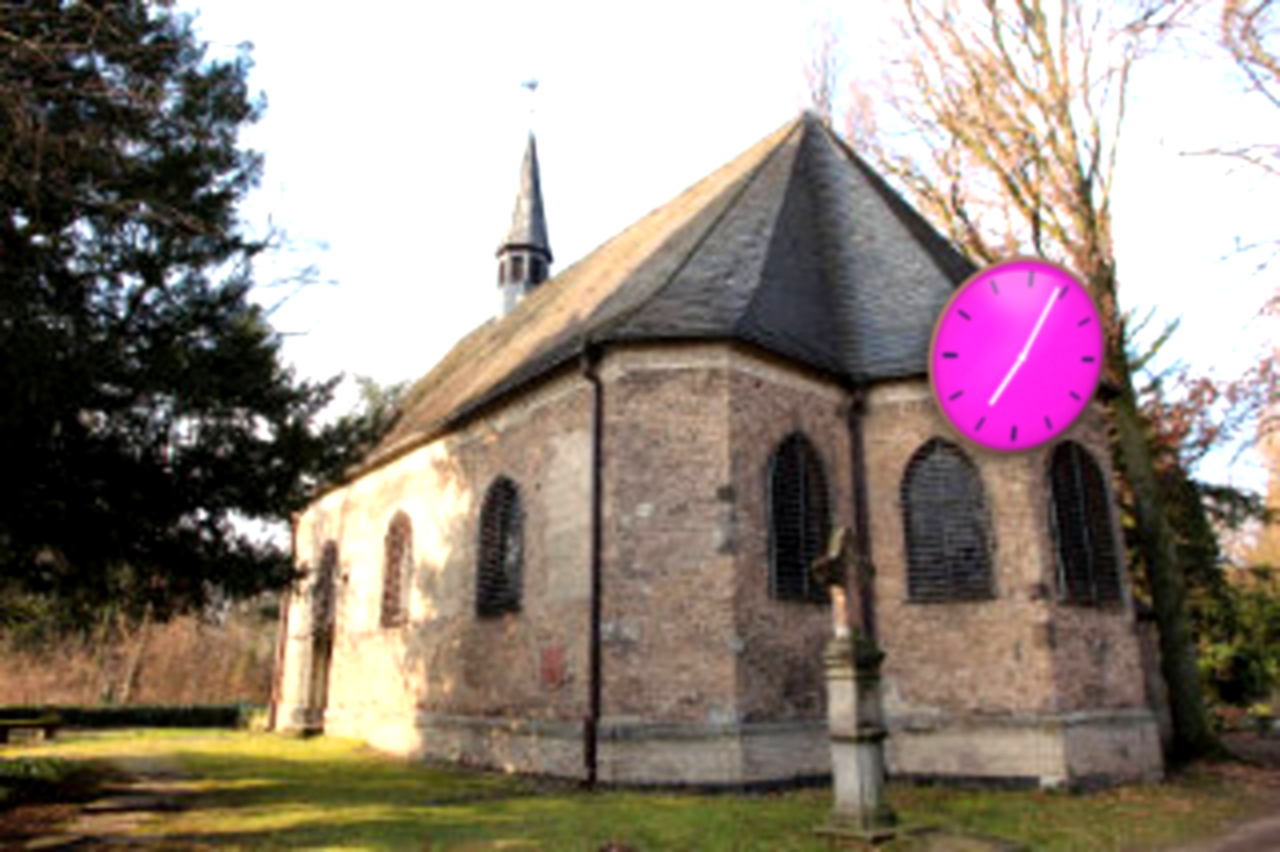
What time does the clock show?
7:04
